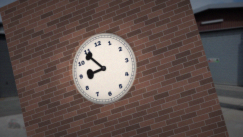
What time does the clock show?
8:54
